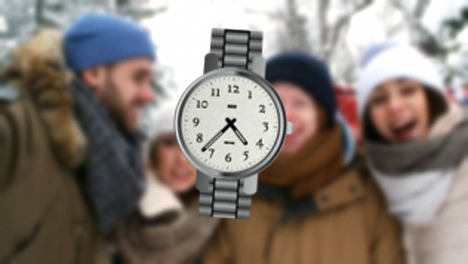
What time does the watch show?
4:37
